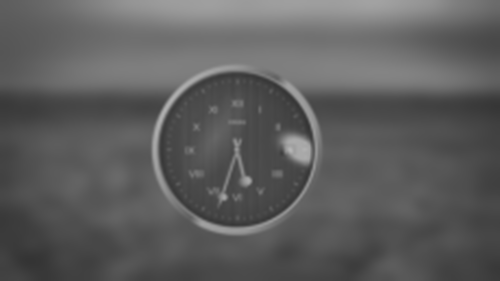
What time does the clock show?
5:33
